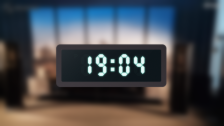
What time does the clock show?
19:04
